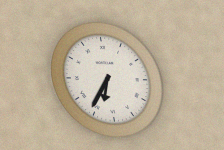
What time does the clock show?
6:36
